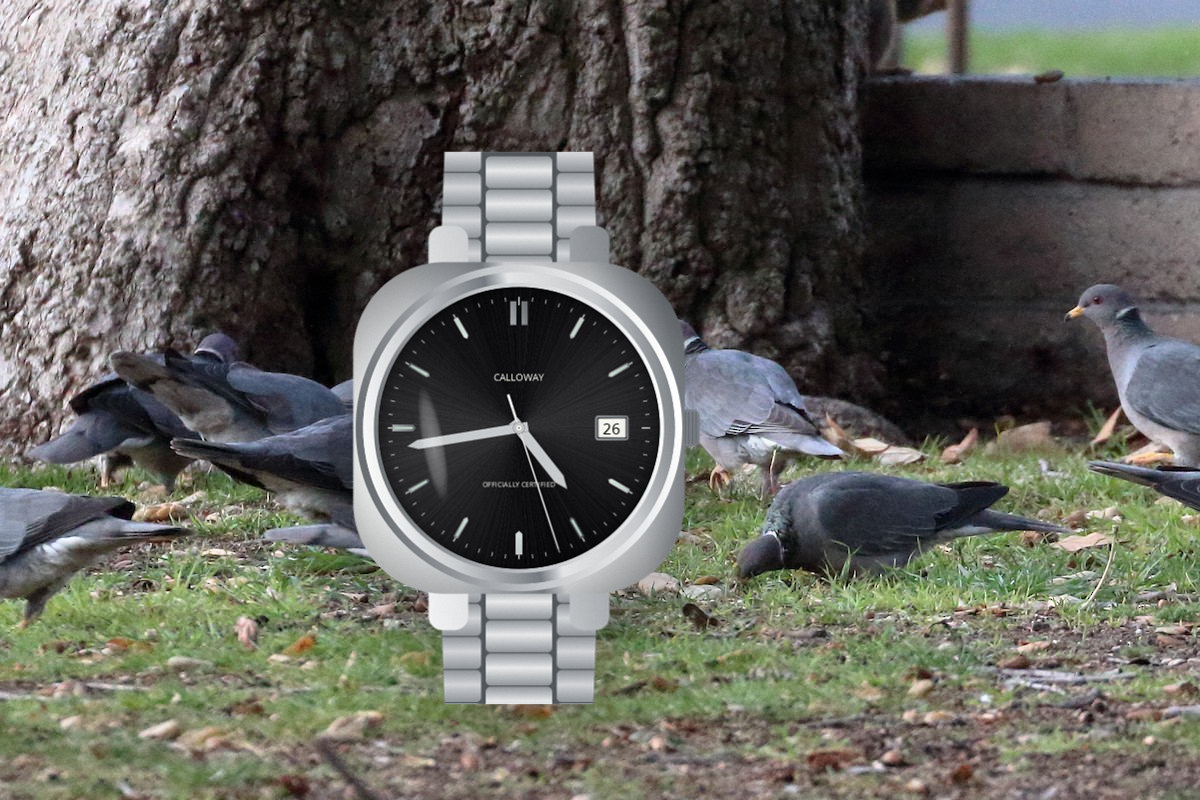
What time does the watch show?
4:43:27
